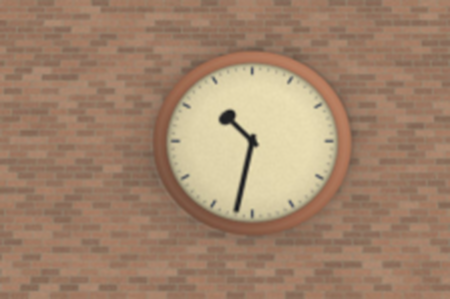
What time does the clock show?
10:32
